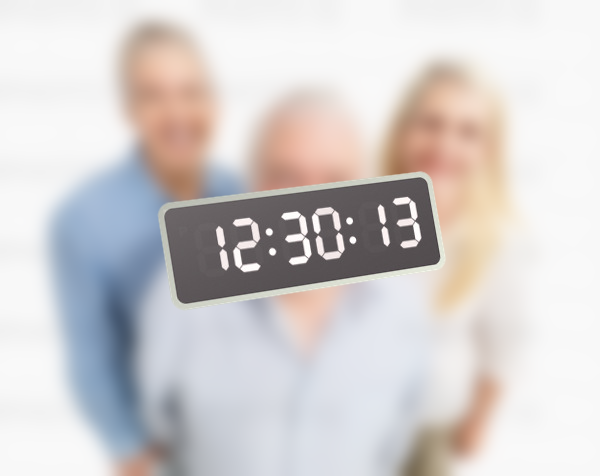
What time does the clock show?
12:30:13
